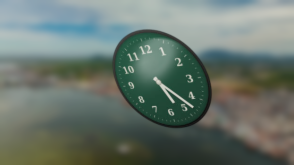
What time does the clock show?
5:23
